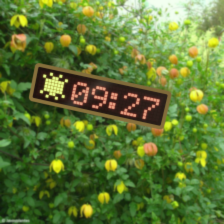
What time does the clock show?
9:27
